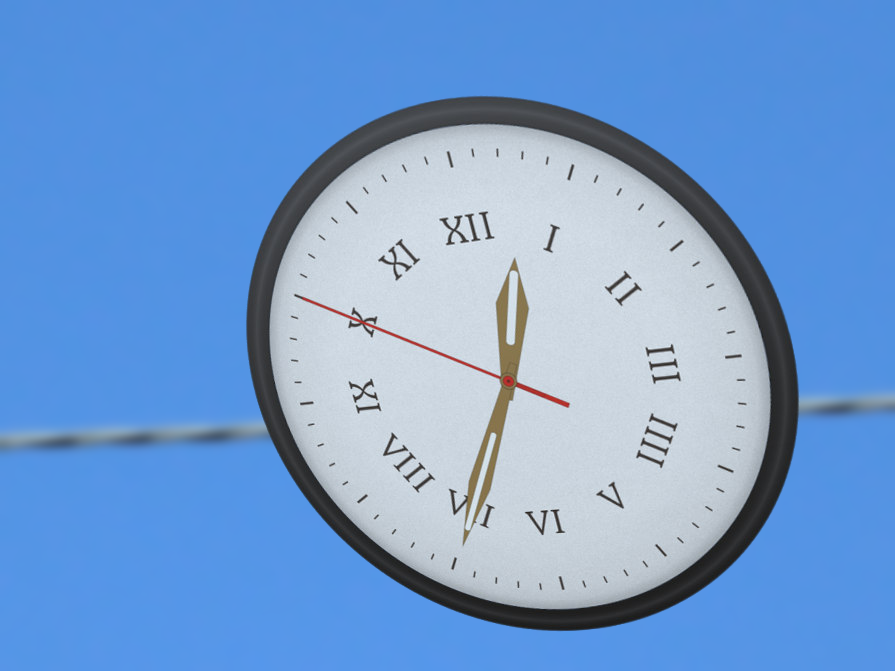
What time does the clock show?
12:34:50
